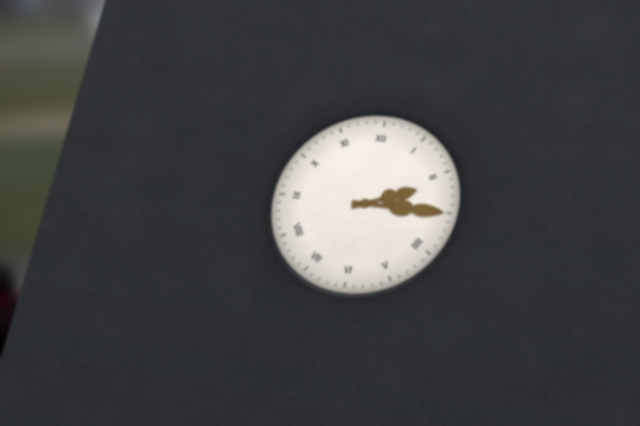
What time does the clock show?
2:15
